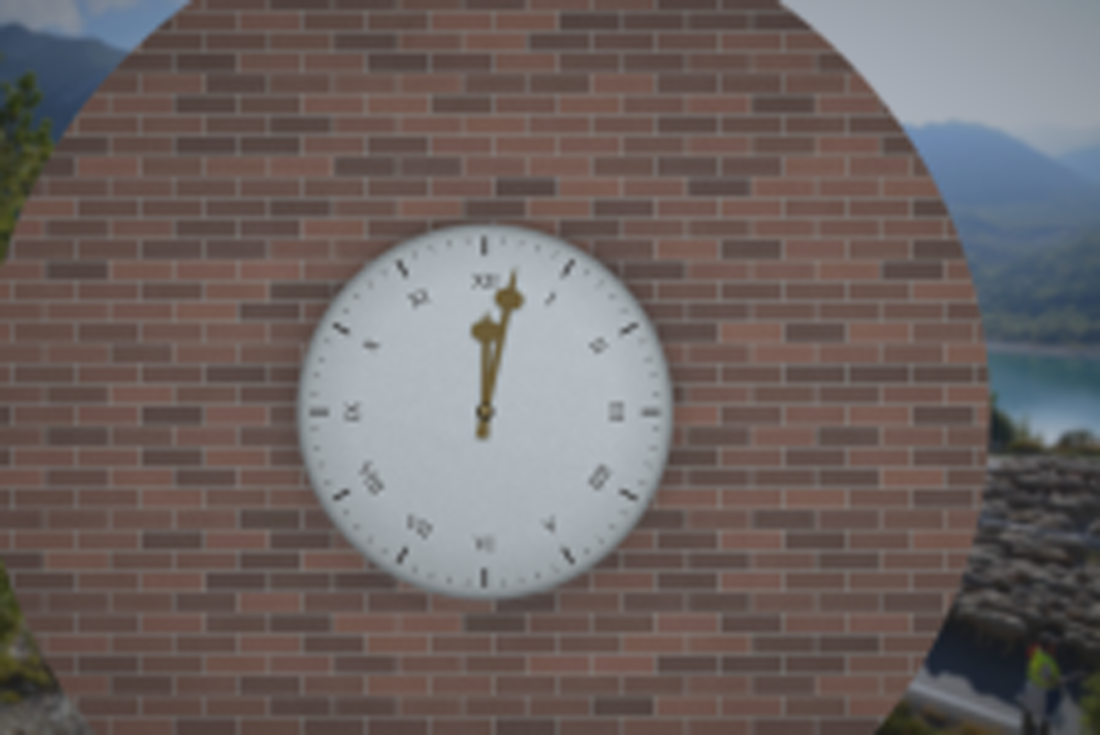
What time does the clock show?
12:02
